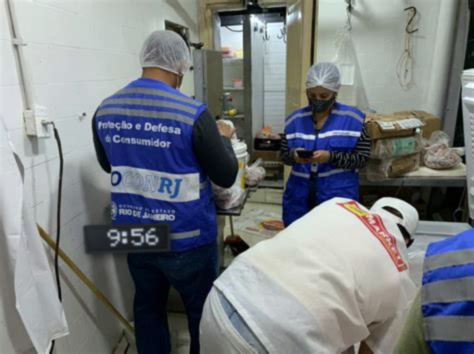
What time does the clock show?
9:56
